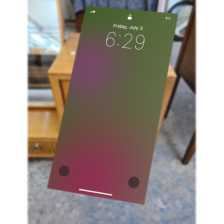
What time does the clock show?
6:29
